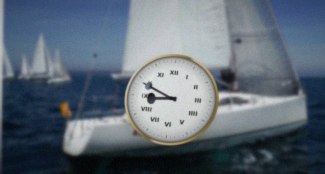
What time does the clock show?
8:49
